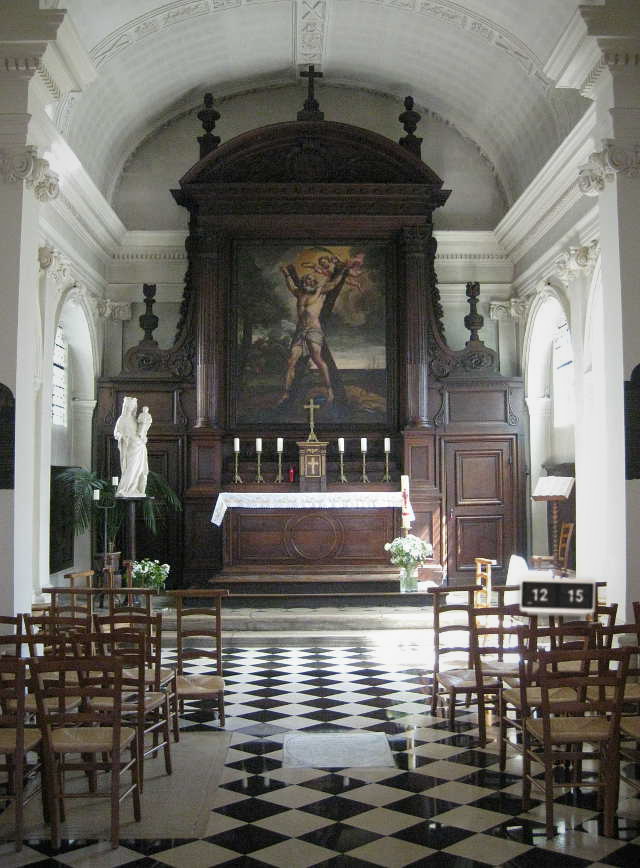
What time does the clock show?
12:15
